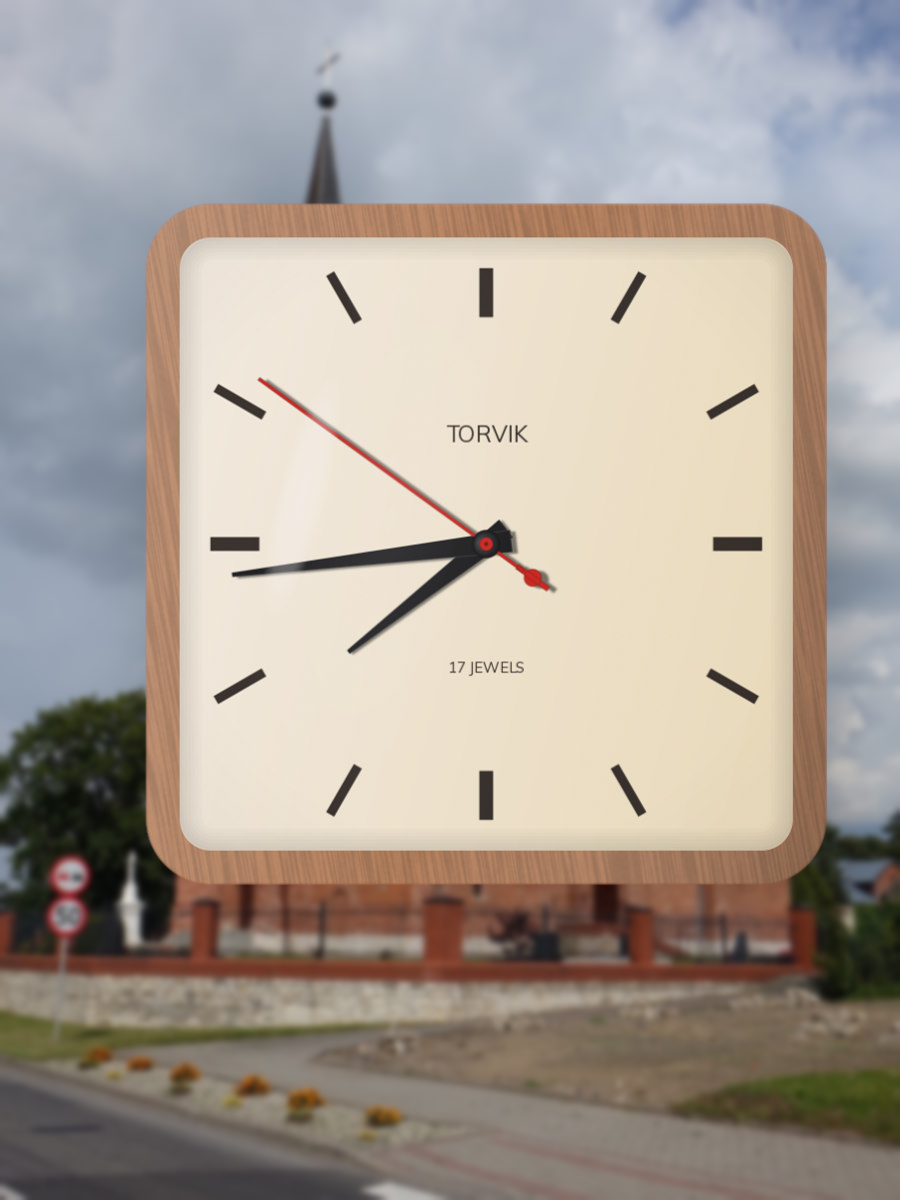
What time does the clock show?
7:43:51
